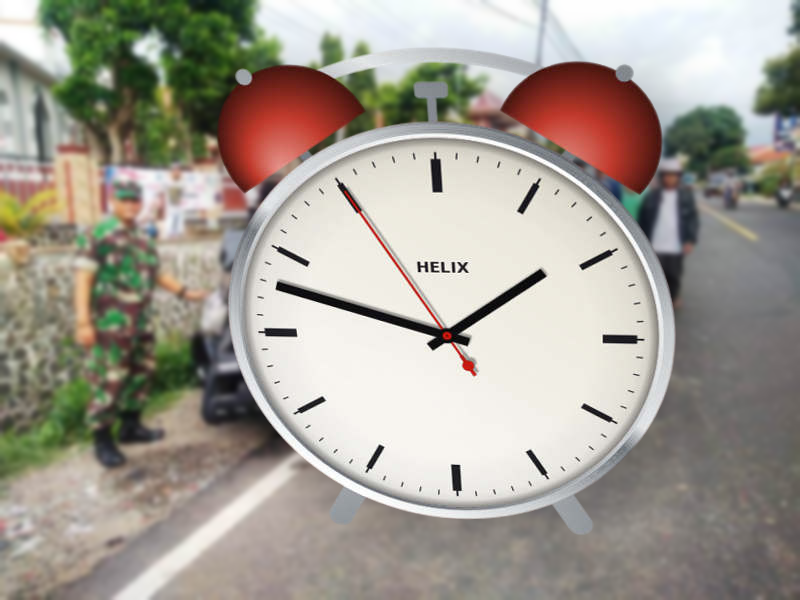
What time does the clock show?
1:47:55
